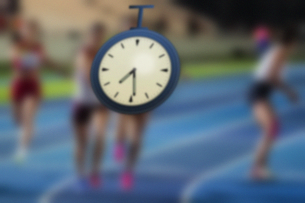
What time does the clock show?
7:29
